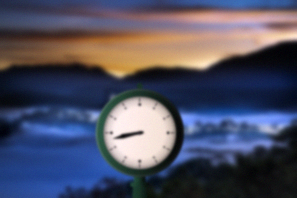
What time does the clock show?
8:43
